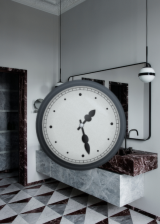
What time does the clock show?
1:28
